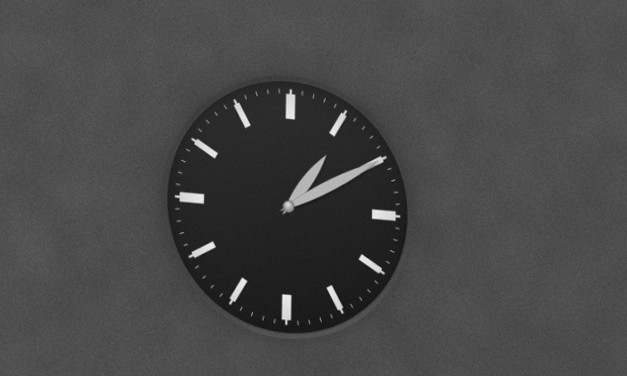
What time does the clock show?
1:10
